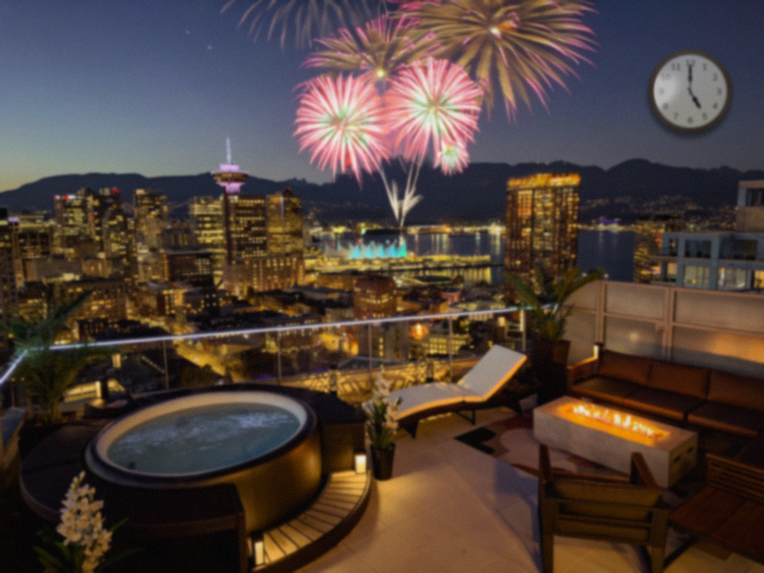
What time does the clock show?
5:00
